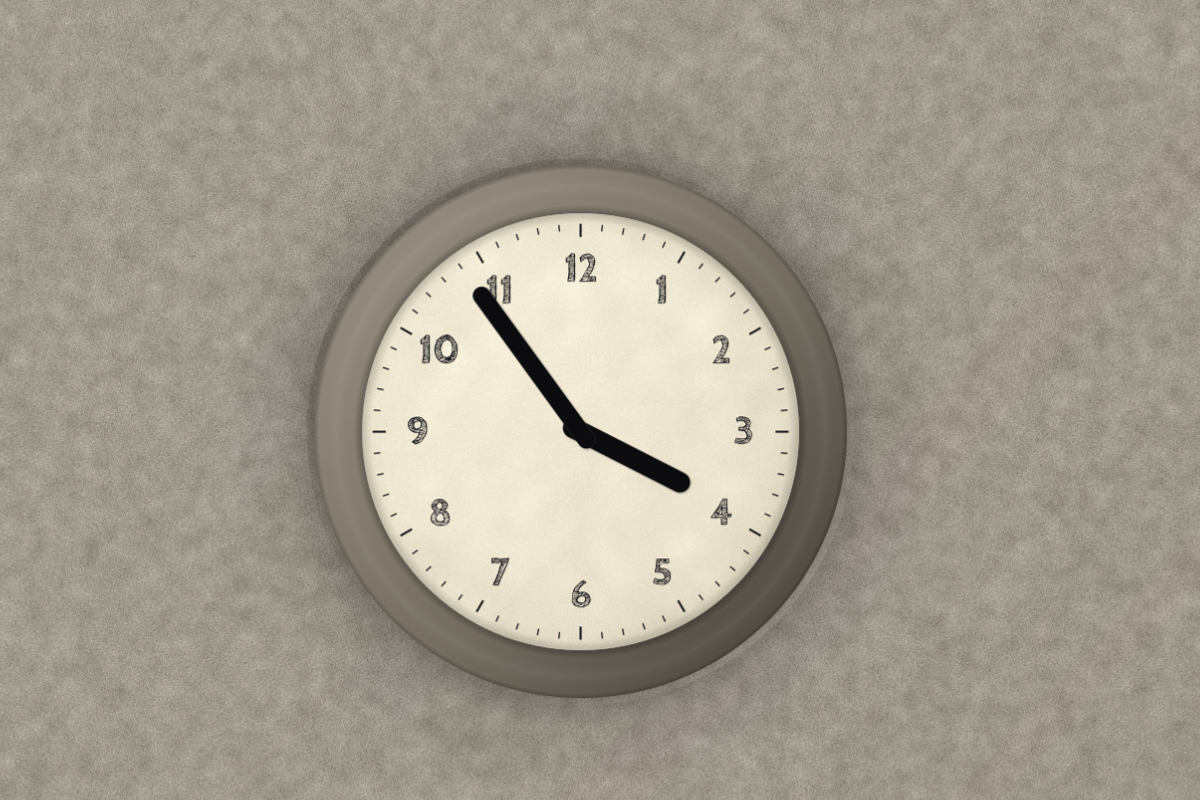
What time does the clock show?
3:54
